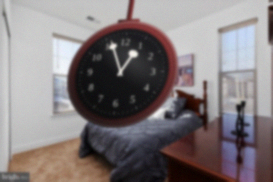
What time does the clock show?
12:56
